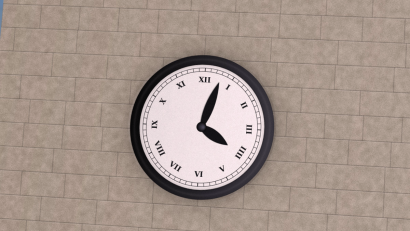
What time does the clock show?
4:03
